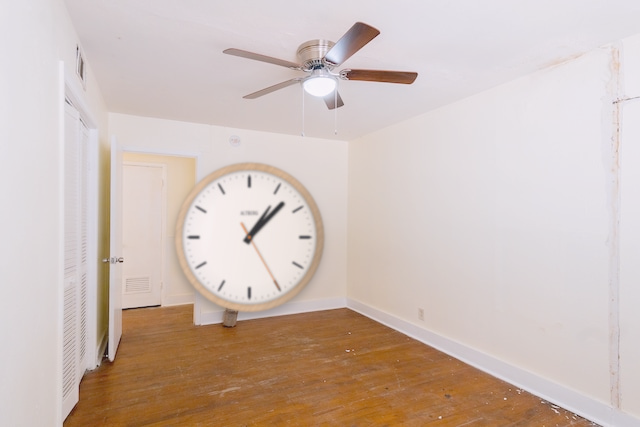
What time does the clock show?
1:07:25
